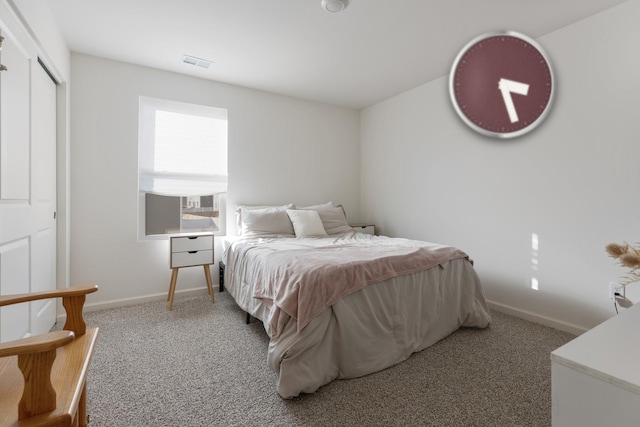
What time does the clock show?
3:27
